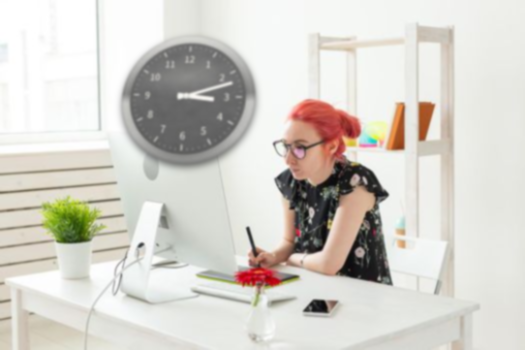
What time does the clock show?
3:12
